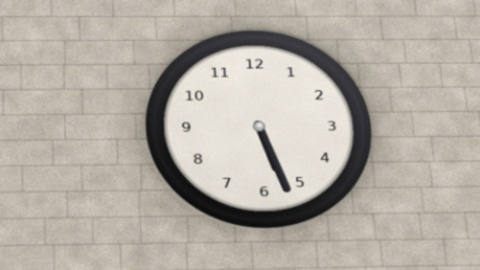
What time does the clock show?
5:27
